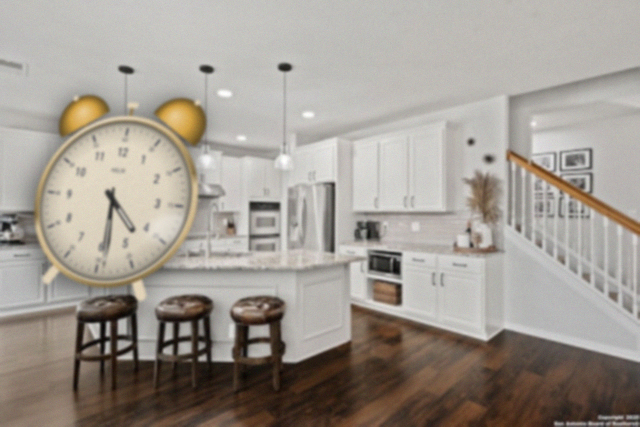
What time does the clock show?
4:29
